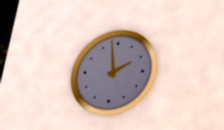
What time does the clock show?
1:58
